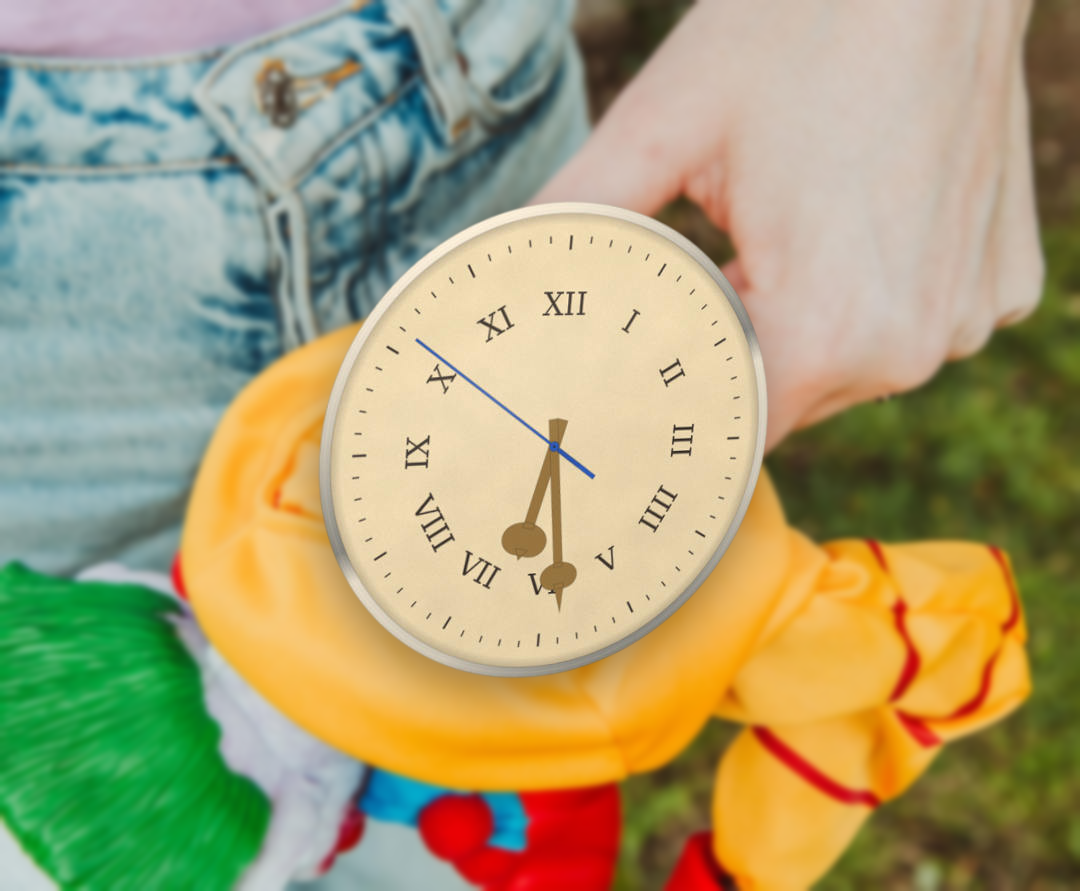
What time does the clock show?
6:28:51
